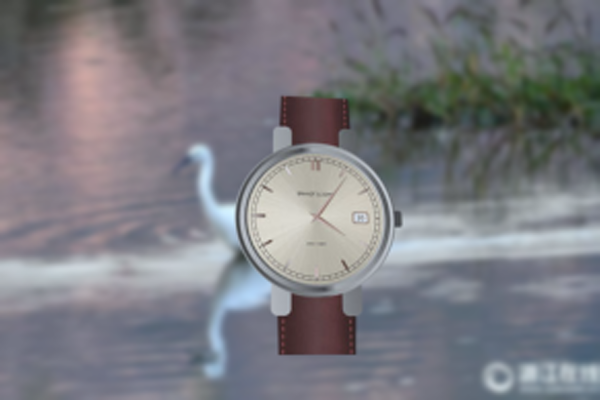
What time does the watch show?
4:06
